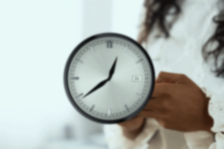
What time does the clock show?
12:39
